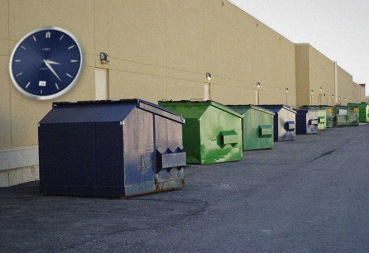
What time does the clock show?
3:23
